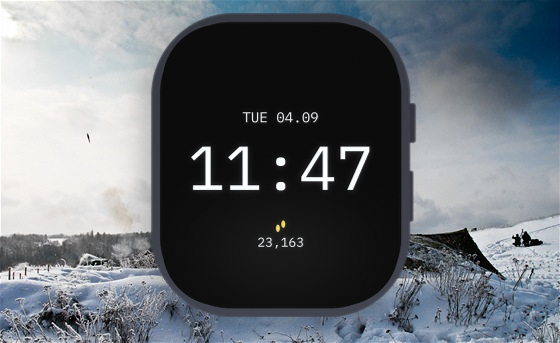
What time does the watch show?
11:47
